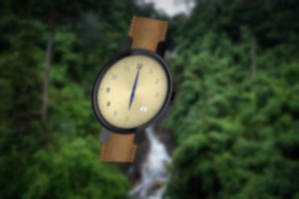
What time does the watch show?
6:00
